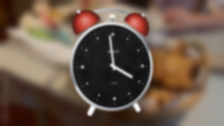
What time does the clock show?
3:59
